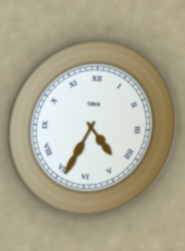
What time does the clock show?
4:34
